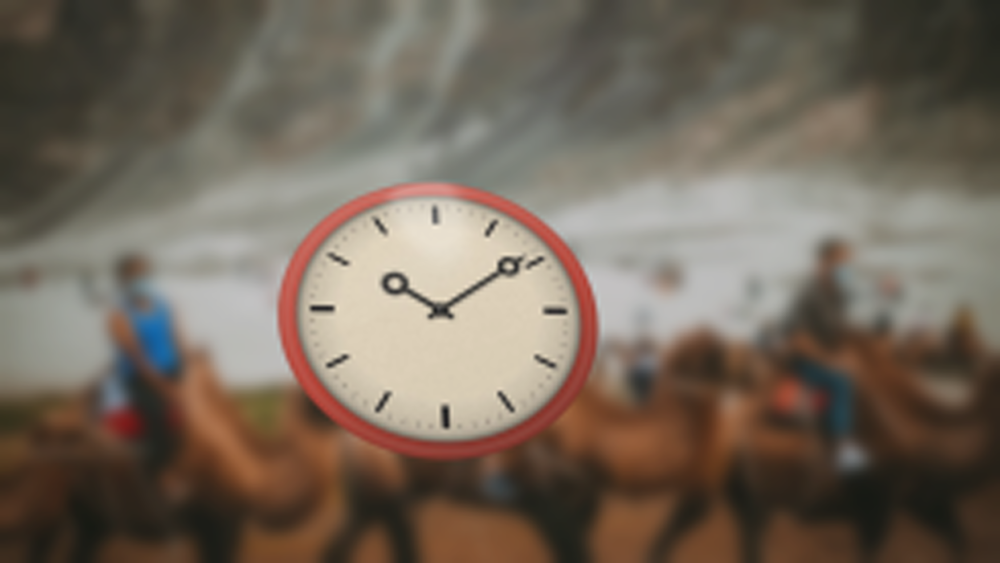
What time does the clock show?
10:09
